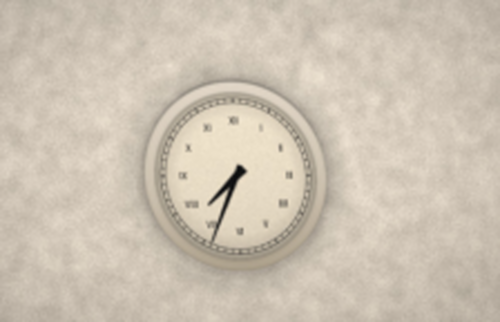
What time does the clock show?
7:34
